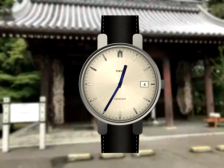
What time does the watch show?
12:35
